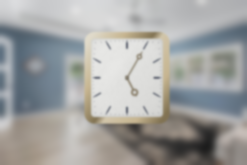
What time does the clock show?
5:05
